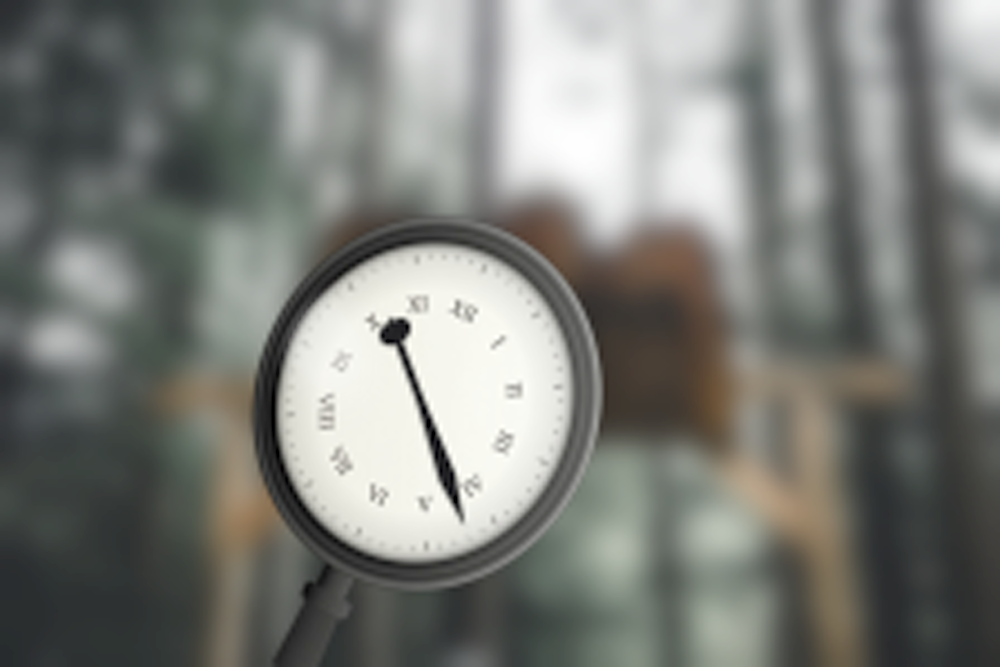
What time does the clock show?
10:22
